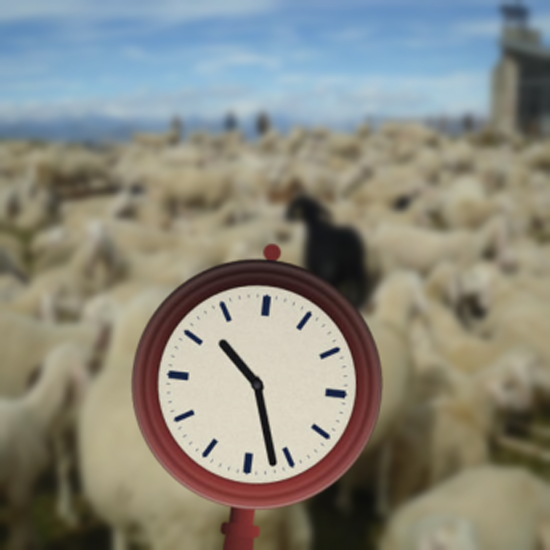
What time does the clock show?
10:27
